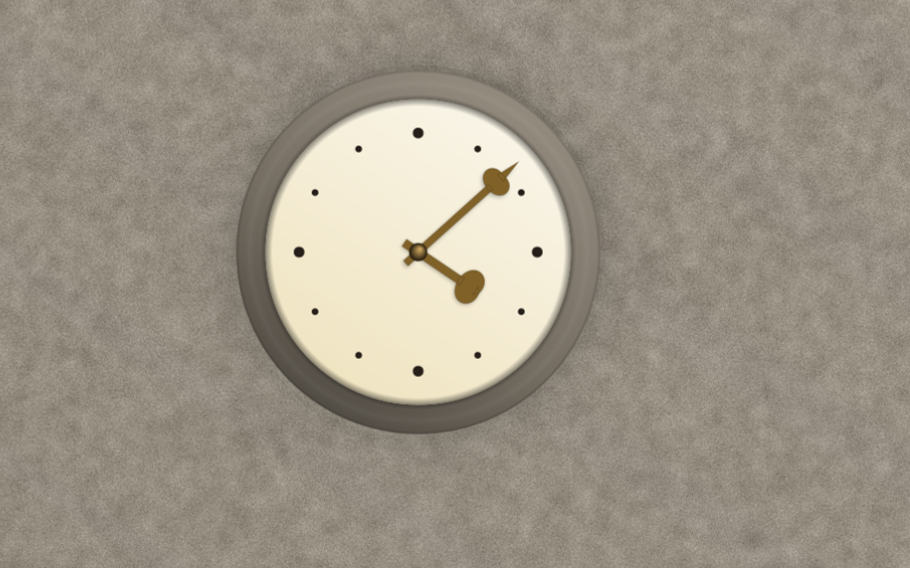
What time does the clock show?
4:08
